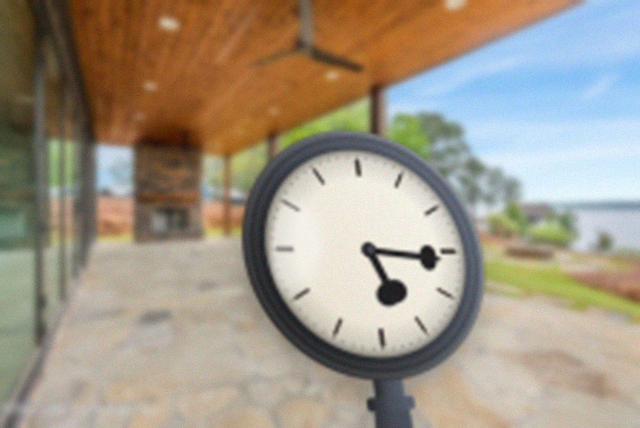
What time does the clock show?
5:16
